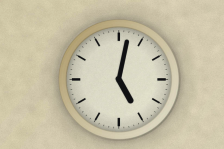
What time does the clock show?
5:02
